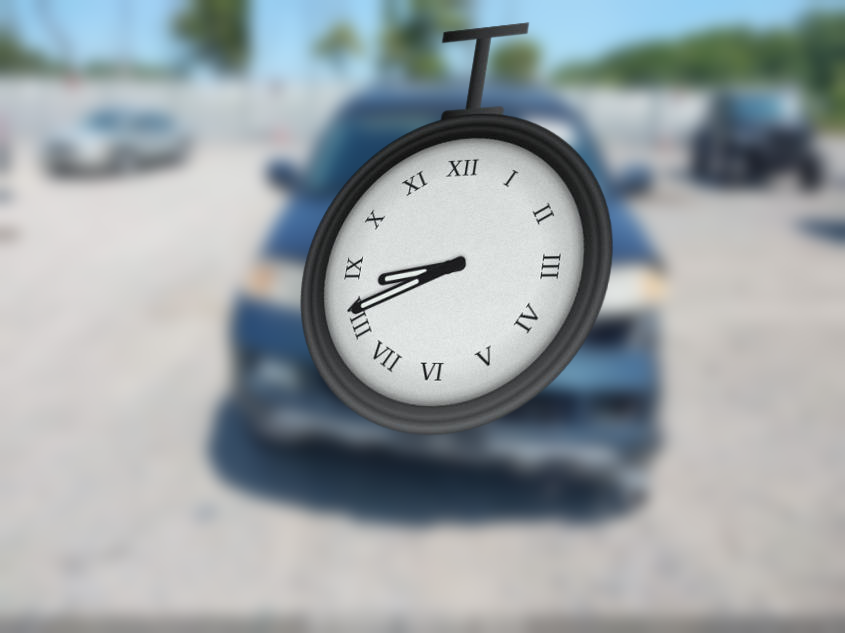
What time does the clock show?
8:41
